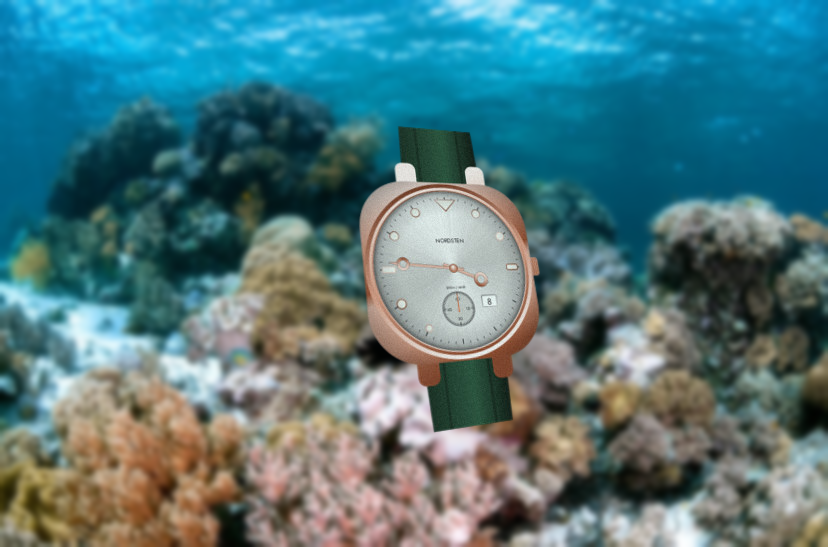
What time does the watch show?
3:46
